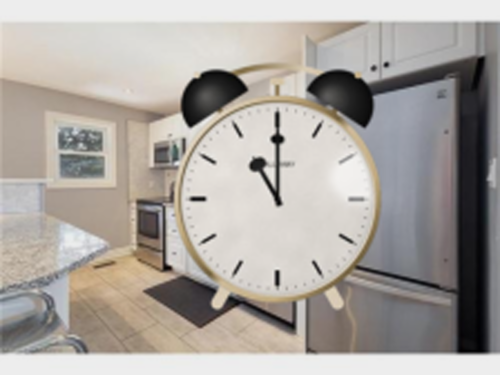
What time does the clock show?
11:00
